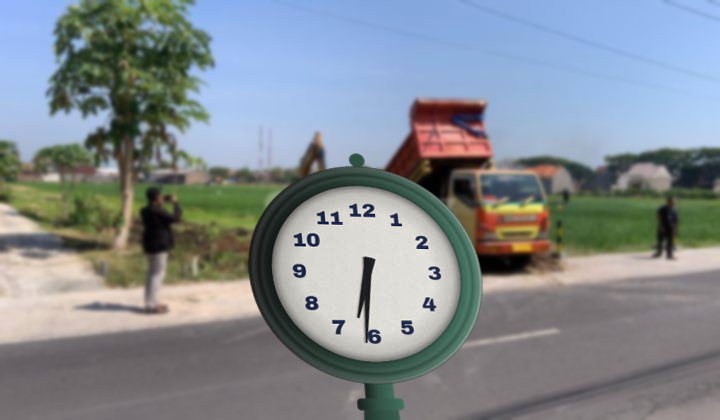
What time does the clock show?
6:31
